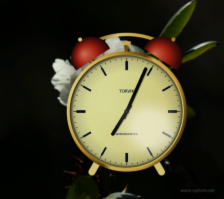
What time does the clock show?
7:04
